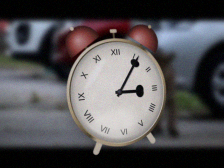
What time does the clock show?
3:06
